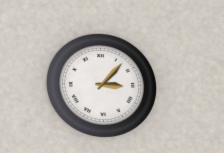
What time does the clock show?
3:07
